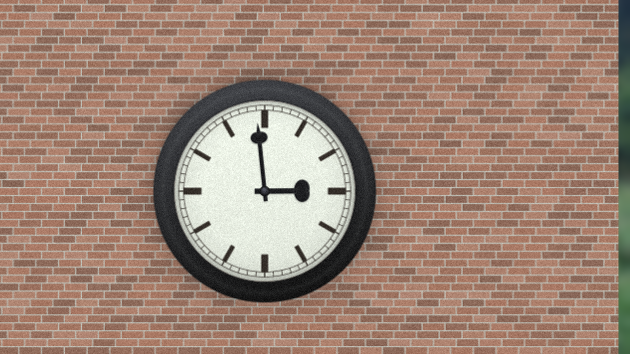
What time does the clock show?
2:59
